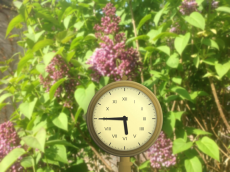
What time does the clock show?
5:45
